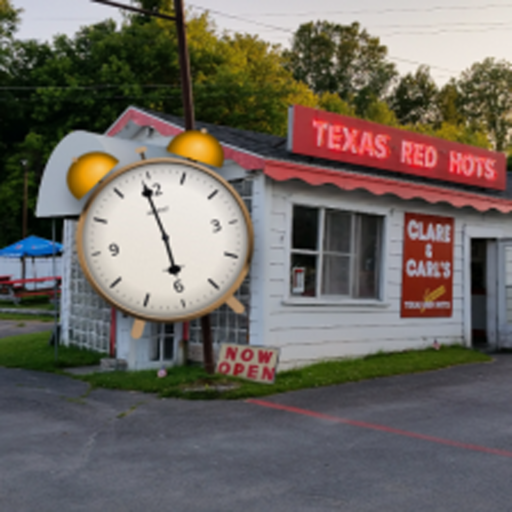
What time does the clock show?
5:59
